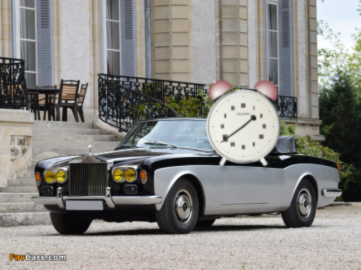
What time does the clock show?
1:39
